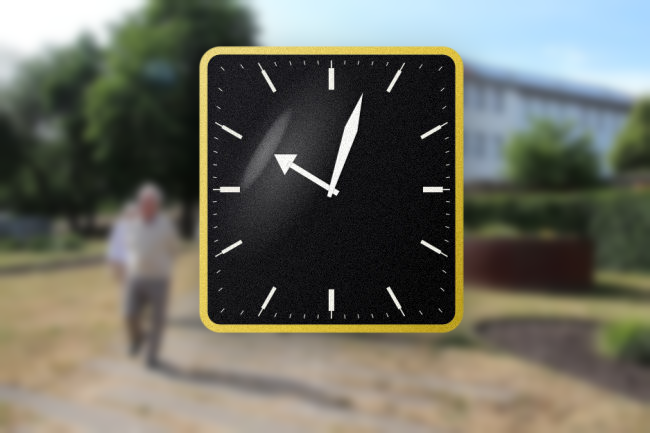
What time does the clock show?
10:03
